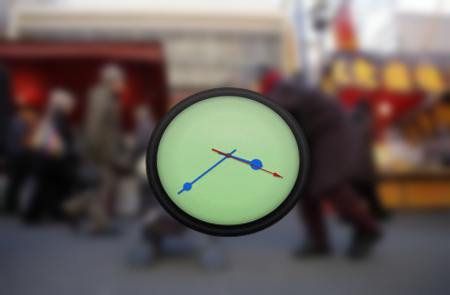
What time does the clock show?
3:38:19
